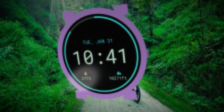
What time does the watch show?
10:41
